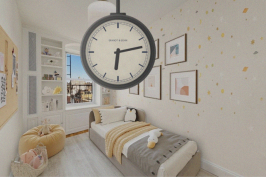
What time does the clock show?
6:13
